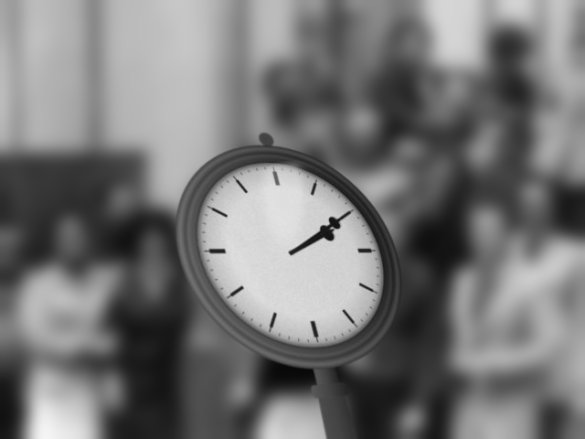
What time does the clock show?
2:10
